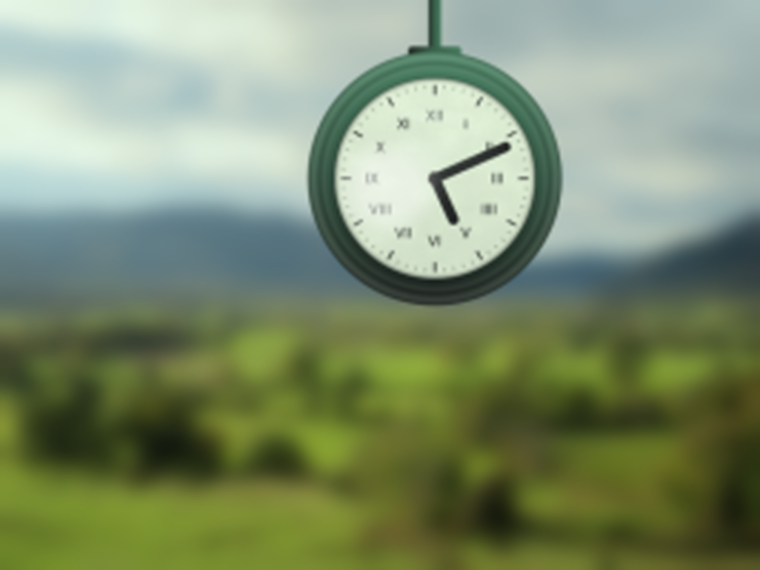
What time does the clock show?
5:11
